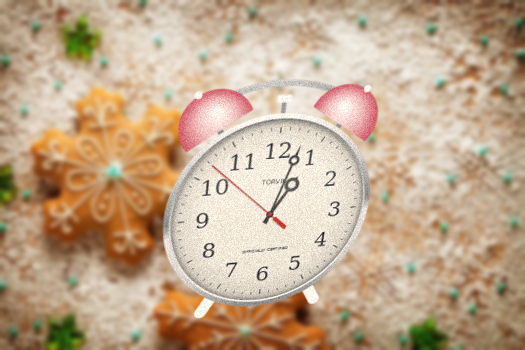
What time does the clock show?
1:02:52
